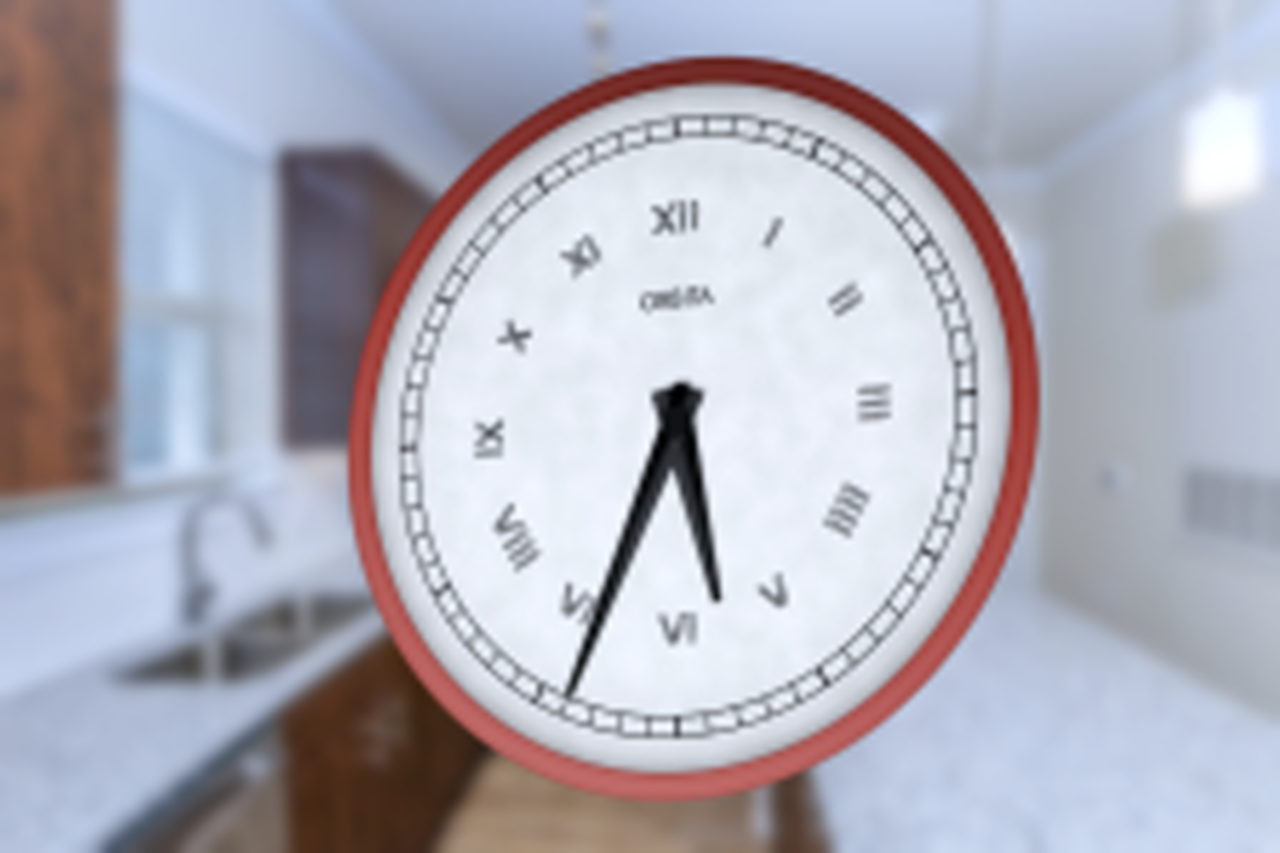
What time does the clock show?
5:34
